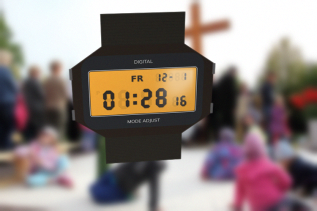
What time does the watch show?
1:28:16
